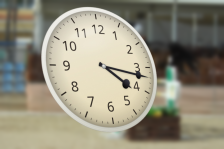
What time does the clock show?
4:17
